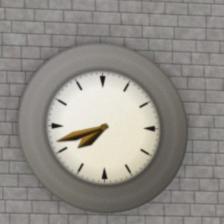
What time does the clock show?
7:42
